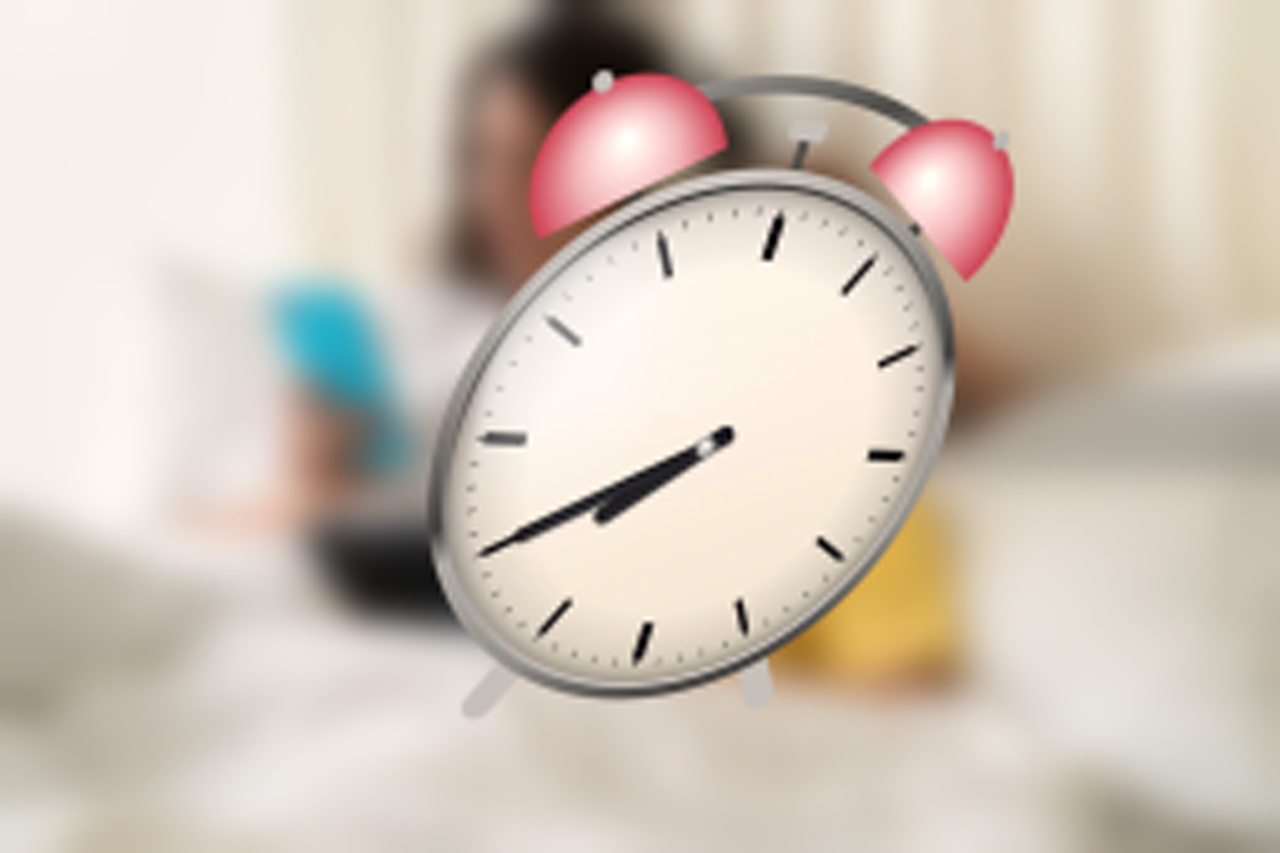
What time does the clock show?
7:40
